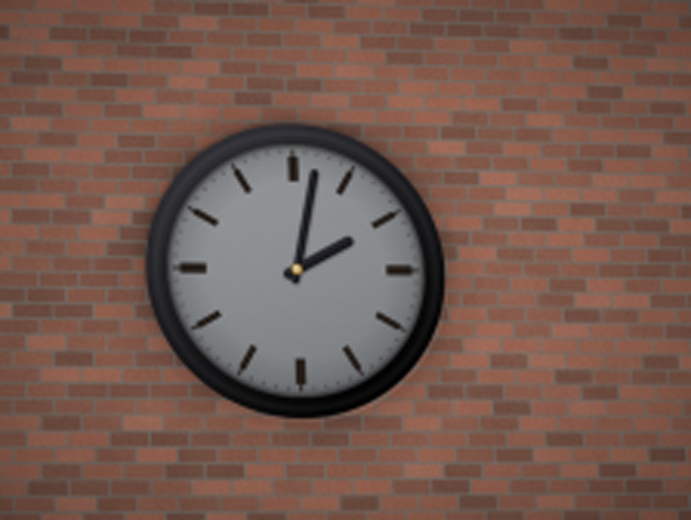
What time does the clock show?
2:02
